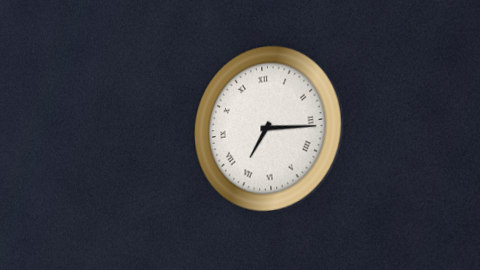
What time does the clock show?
7:16
